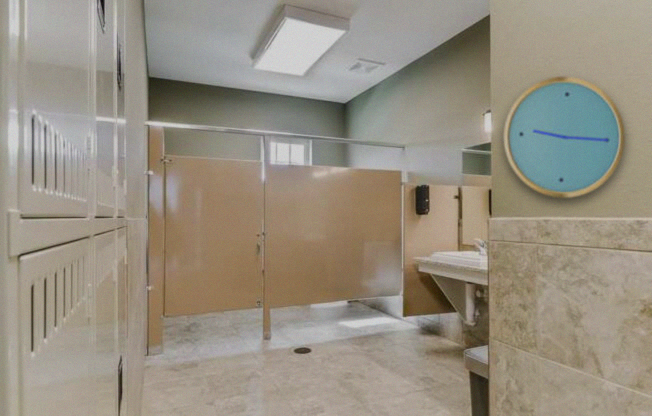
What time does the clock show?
9:15
